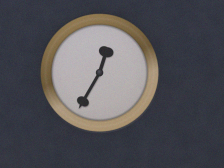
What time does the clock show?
12:35
